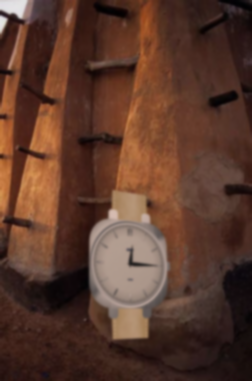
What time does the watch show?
12:15
